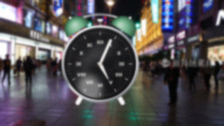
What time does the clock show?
5:04
